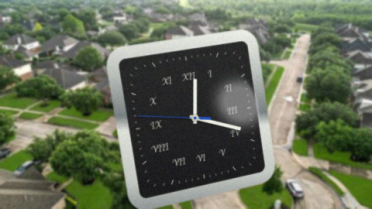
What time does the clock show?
12:18:47
